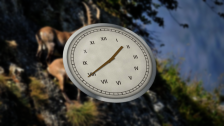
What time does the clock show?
1:40
